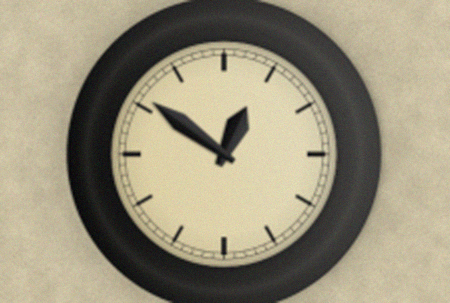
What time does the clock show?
12:51
